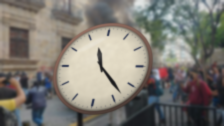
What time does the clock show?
11:23
